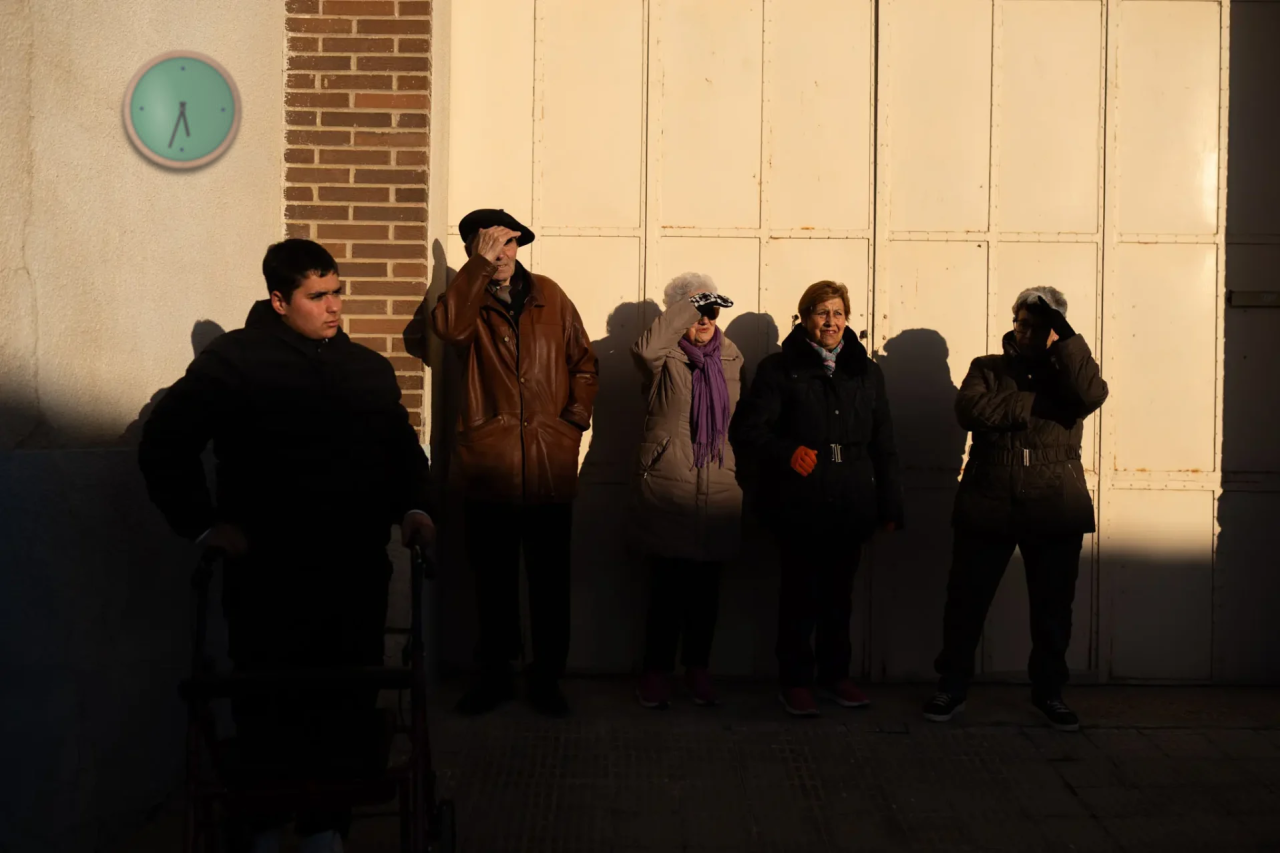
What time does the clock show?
5:33
